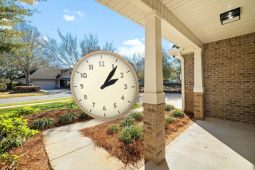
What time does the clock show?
2:06
